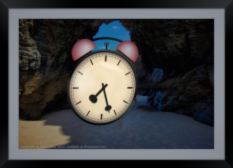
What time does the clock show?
7:27
